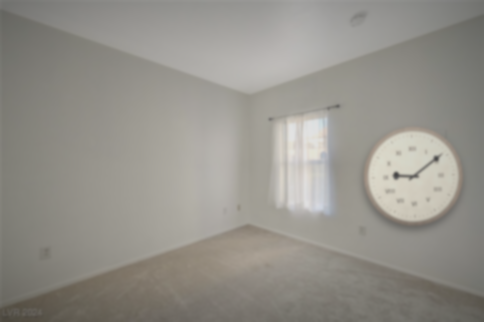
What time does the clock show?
9:09
